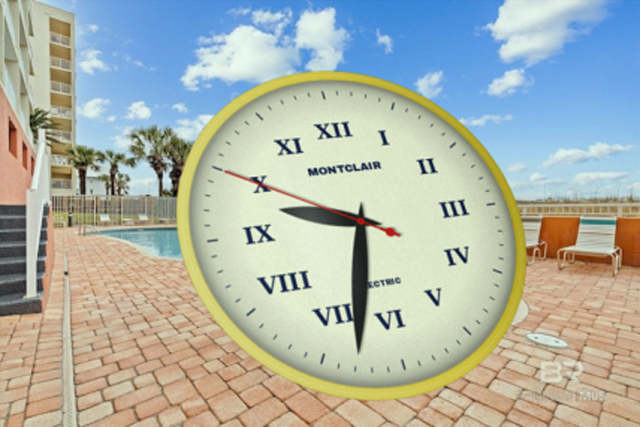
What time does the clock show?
9:32:50
